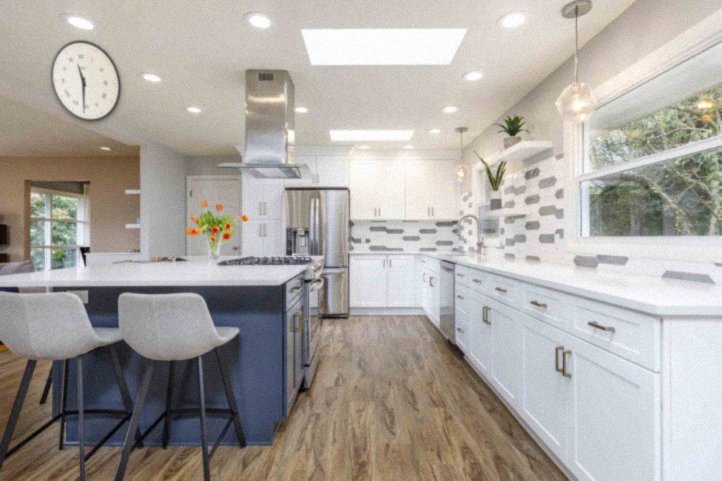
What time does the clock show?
11:31
